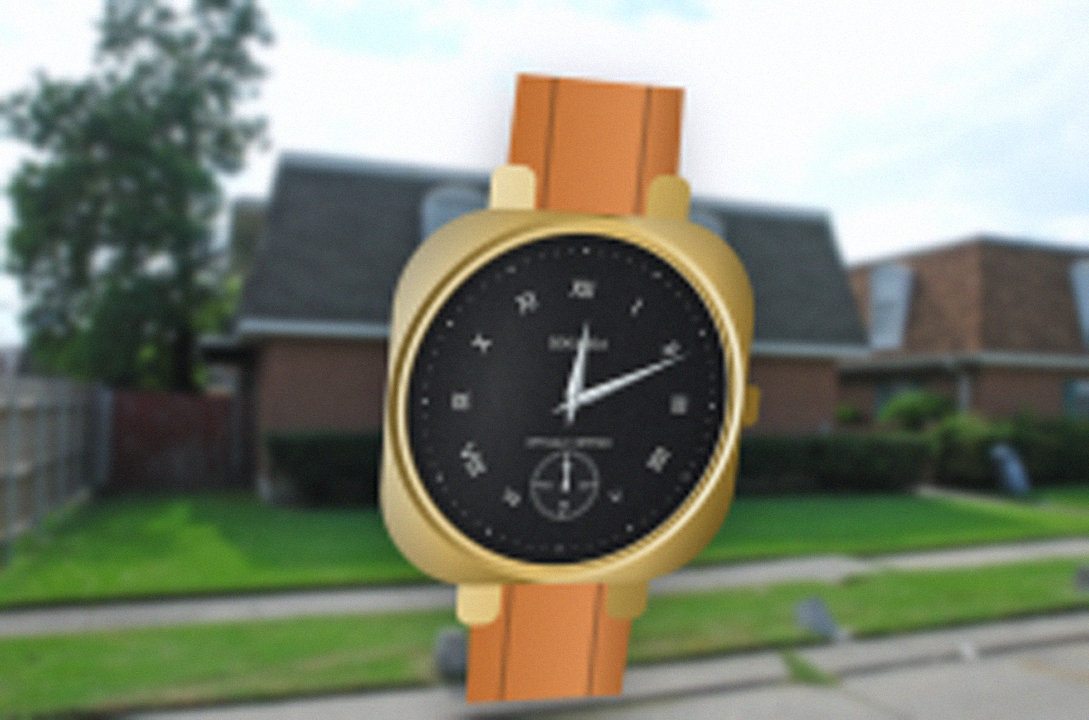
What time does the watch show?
12:11
